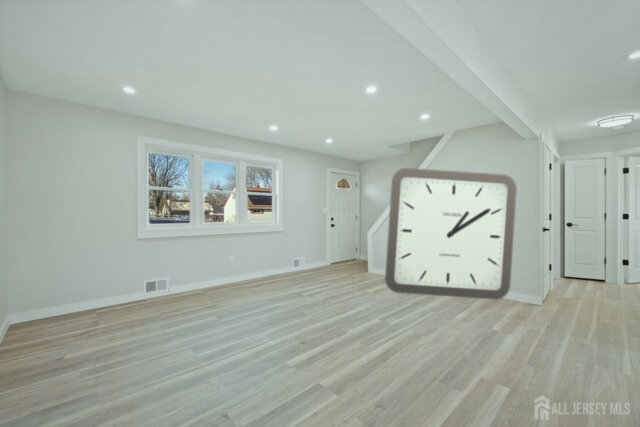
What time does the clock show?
1:09
